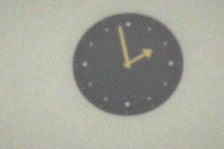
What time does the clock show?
1:58
